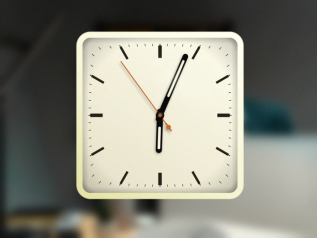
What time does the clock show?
6:03:54
